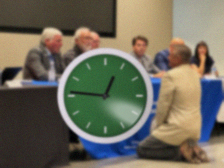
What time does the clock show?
12:46
